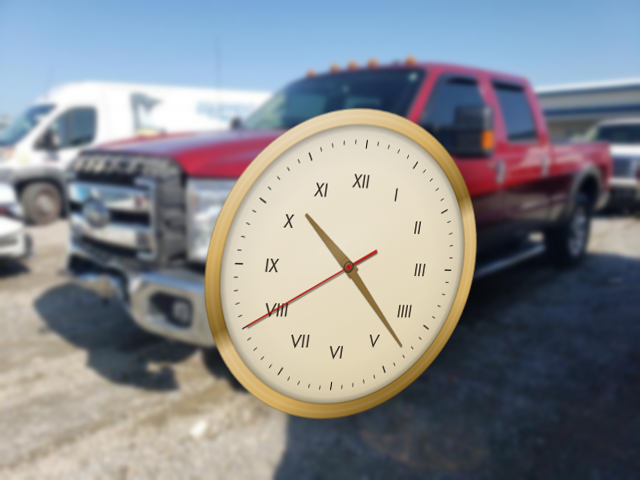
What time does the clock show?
10:22:40
